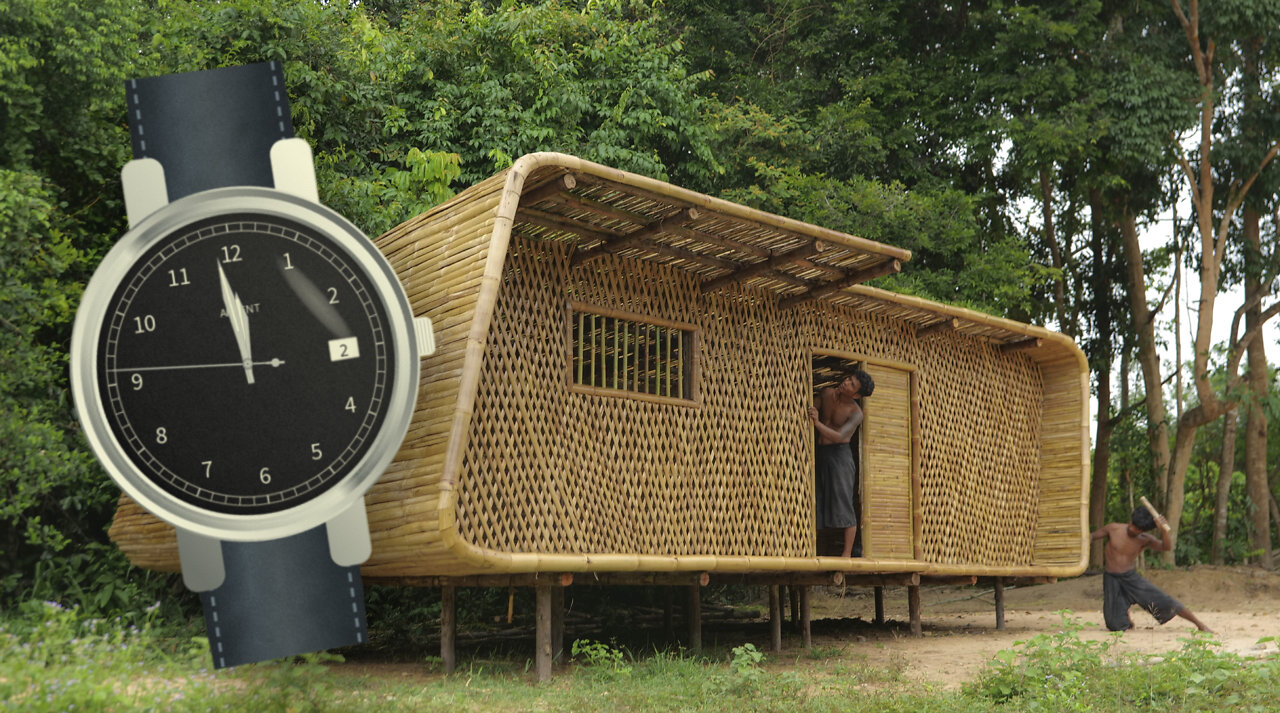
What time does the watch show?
11:58:46
